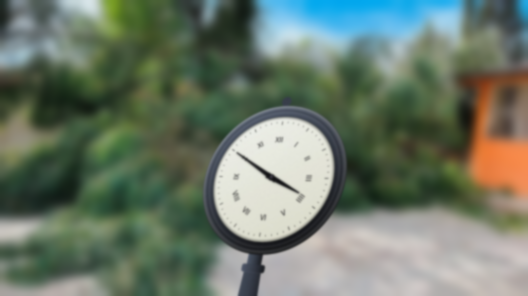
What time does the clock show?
3:50
